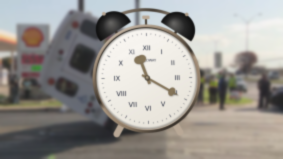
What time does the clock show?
11:20
